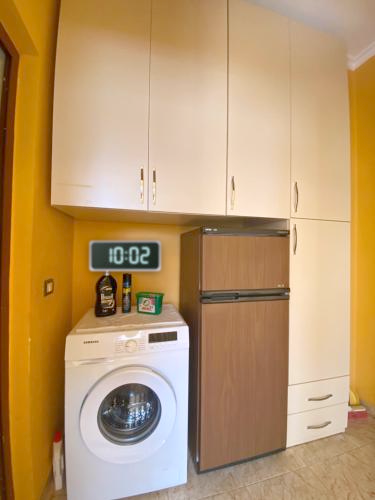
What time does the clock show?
10:02
